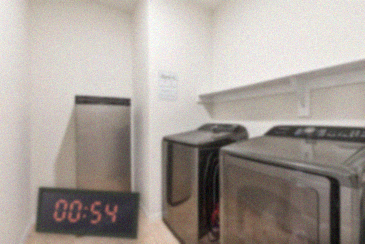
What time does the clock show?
0:54
